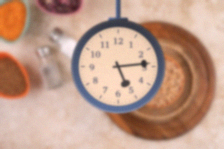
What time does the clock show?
5:14
